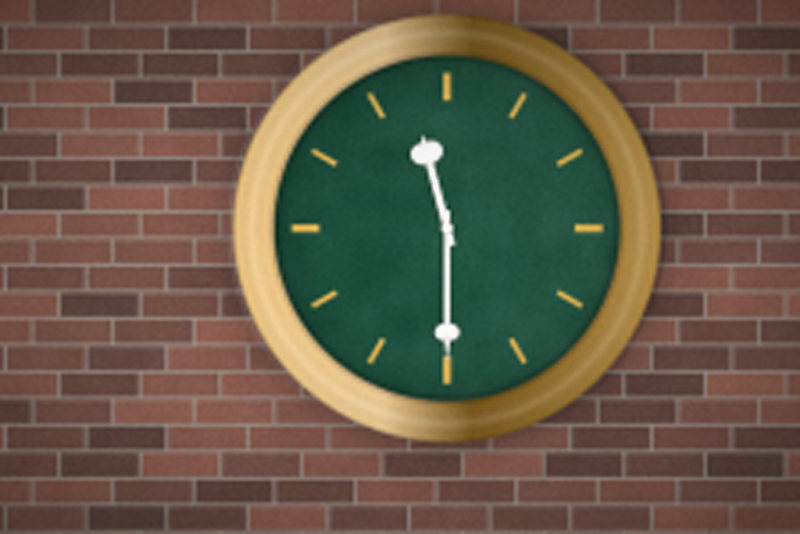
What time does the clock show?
11:30
